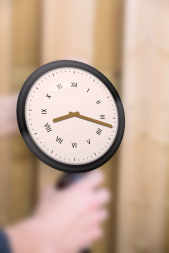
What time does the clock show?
8:17
